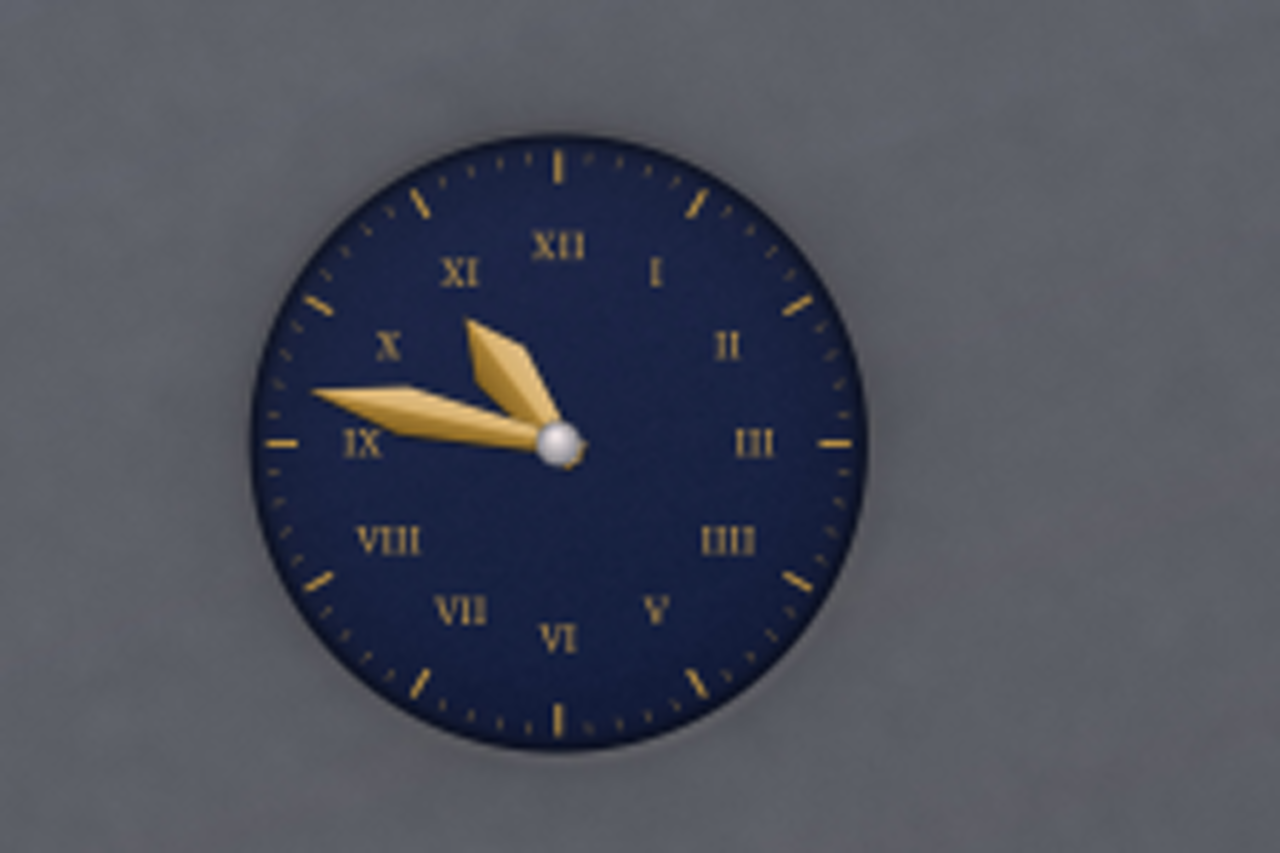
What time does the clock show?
10:47
